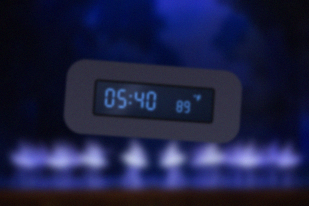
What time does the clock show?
5:40
